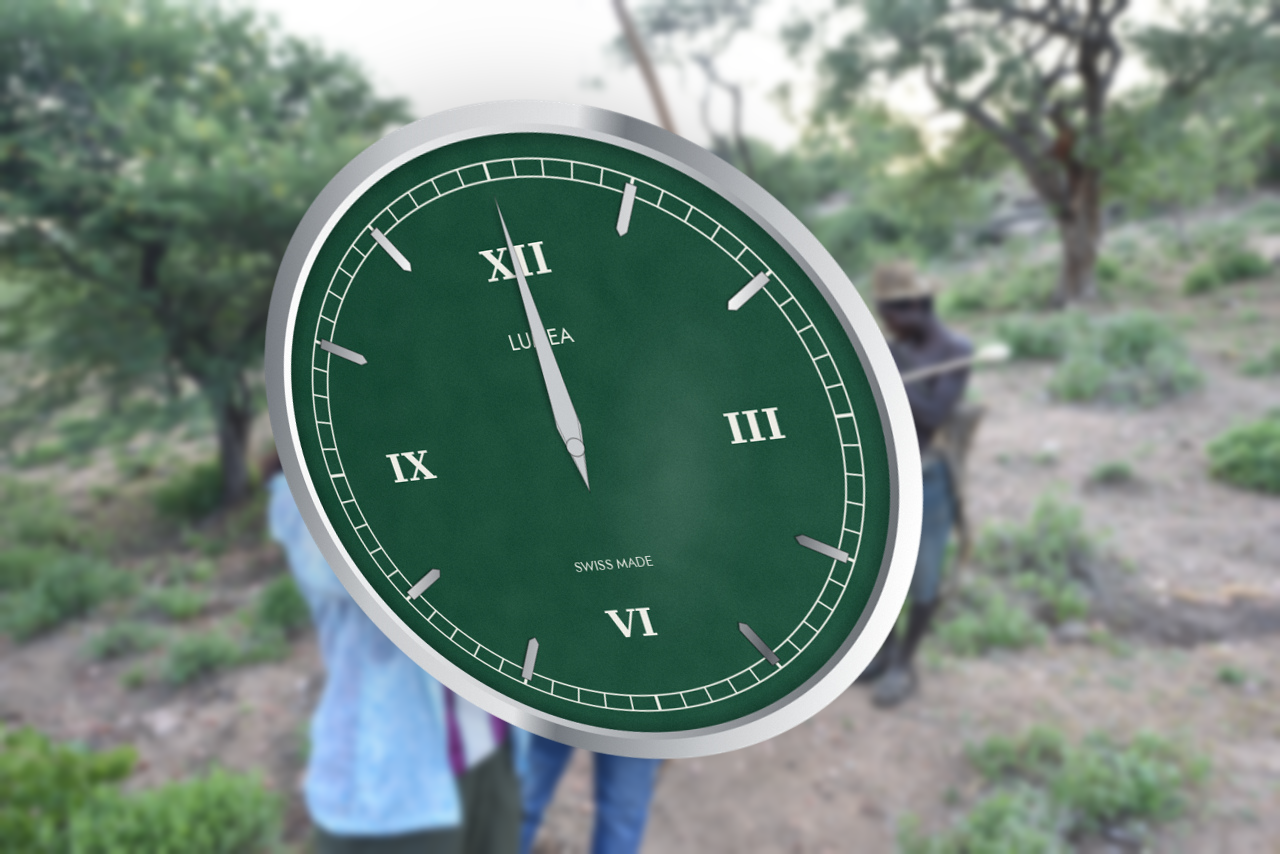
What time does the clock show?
12:00
